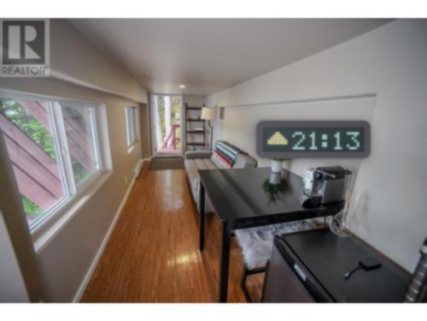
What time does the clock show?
21:13
